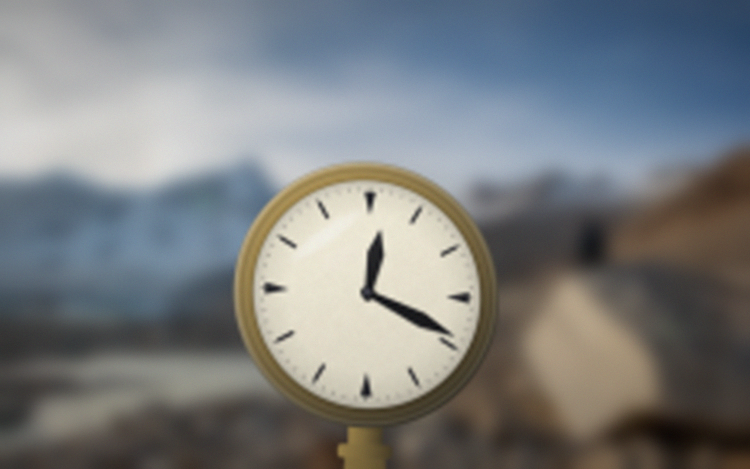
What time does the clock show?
12:19
